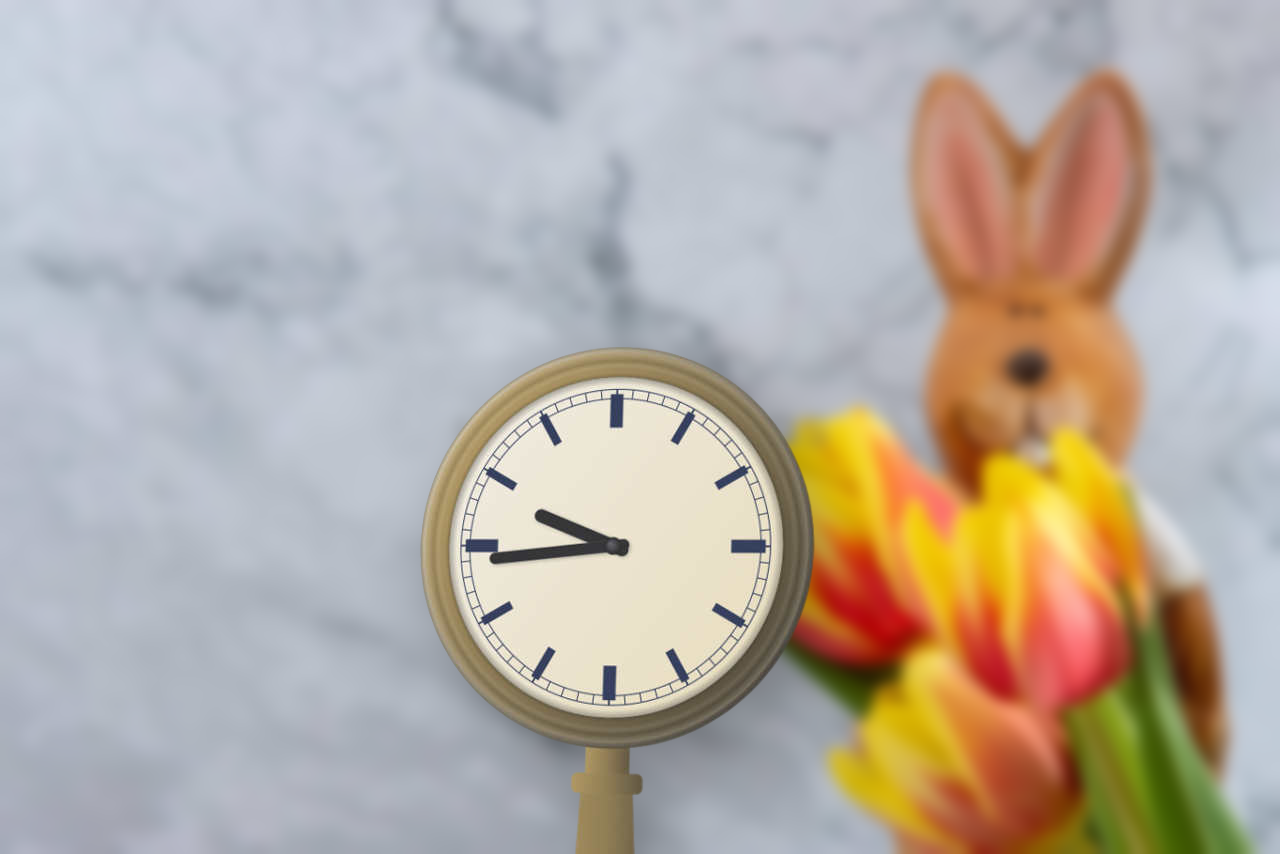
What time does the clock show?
9:44
